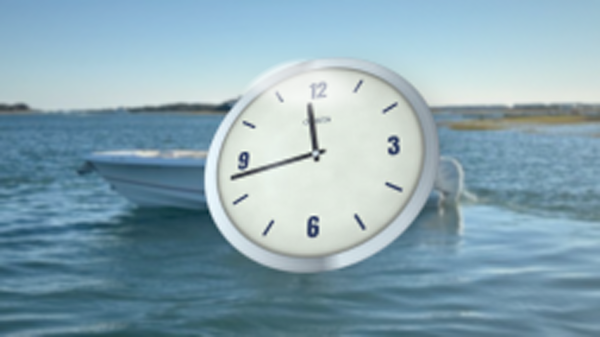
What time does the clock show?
11:43
